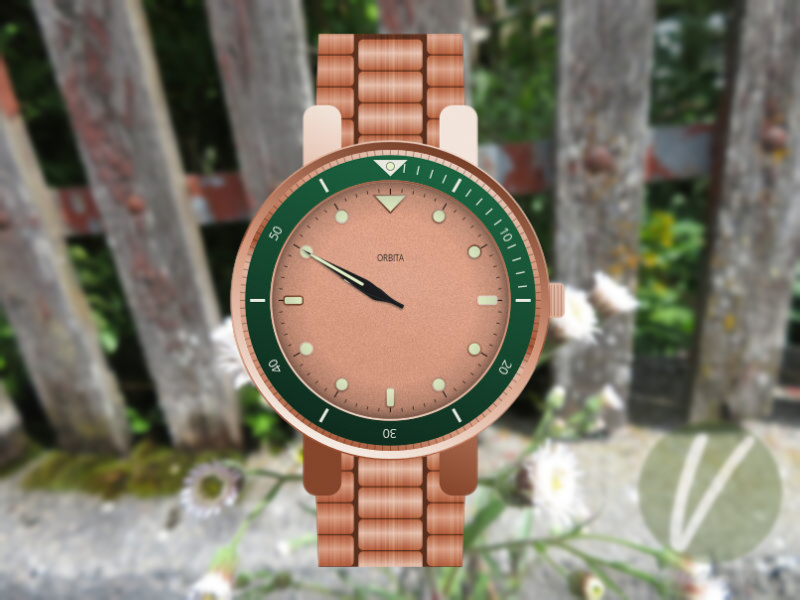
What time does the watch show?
9:50
